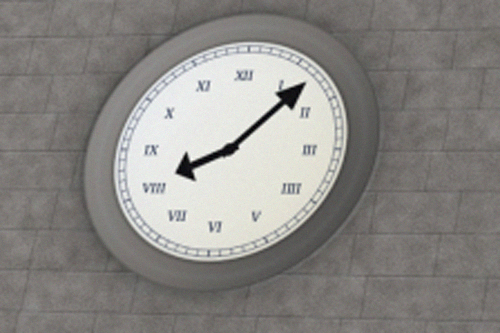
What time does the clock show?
8:07
